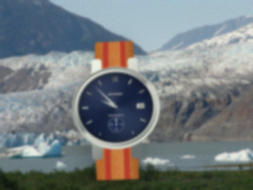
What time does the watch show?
9:53
